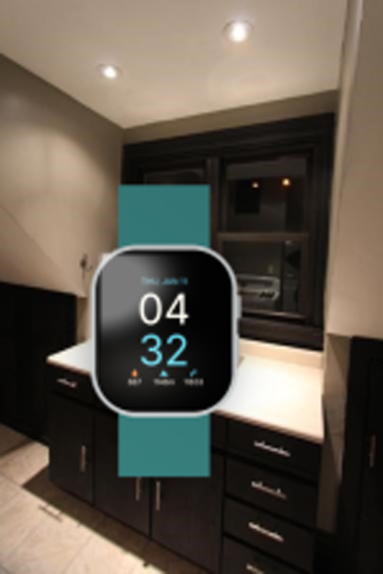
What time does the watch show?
4:32
